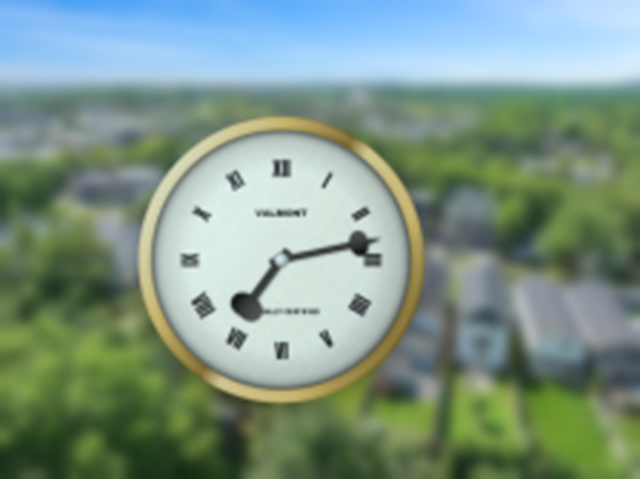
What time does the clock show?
7:13
